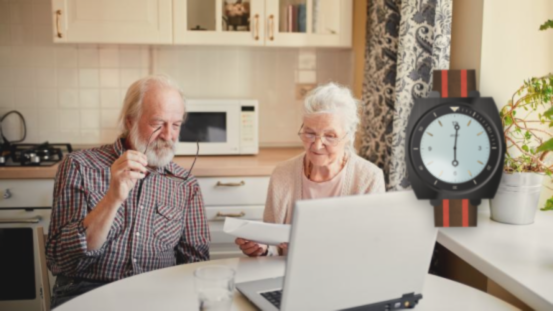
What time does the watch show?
6:01
